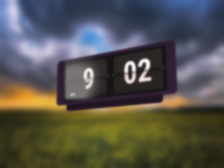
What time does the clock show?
9:02
